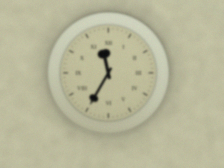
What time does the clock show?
11:35
